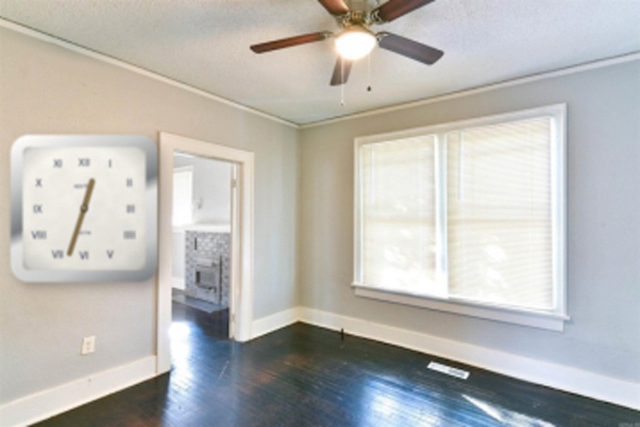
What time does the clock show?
12:33
